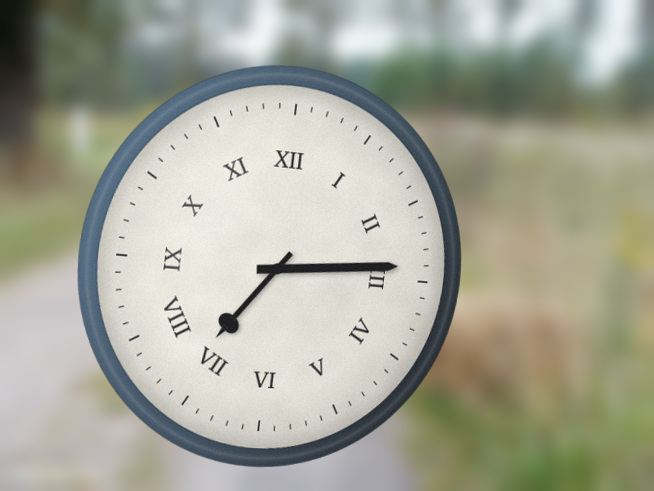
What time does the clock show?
7:14
